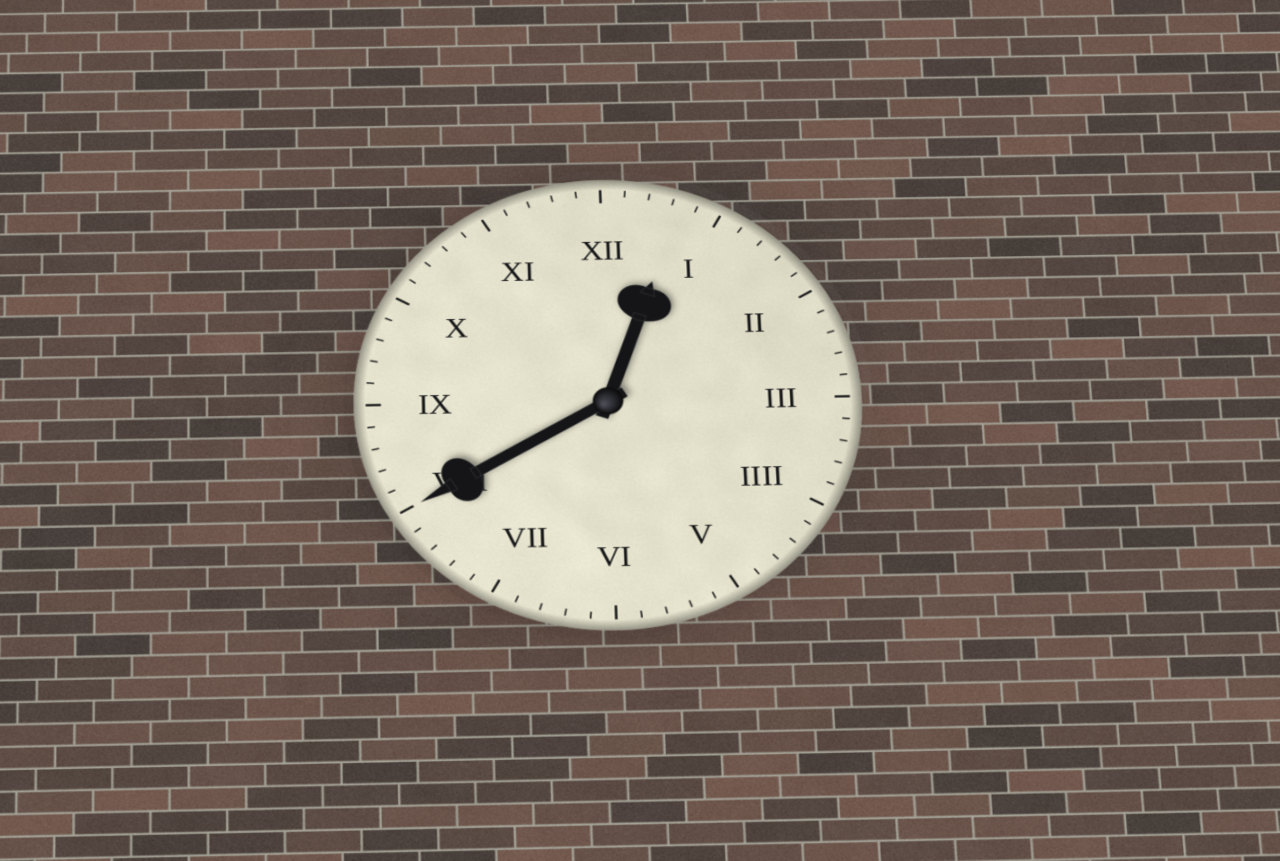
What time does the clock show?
12:40
